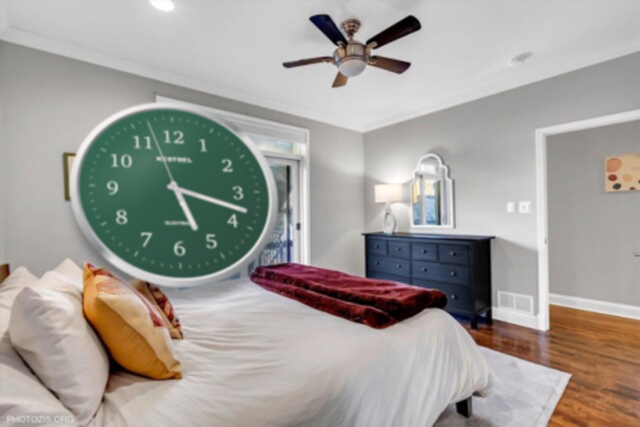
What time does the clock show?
5:17:57
